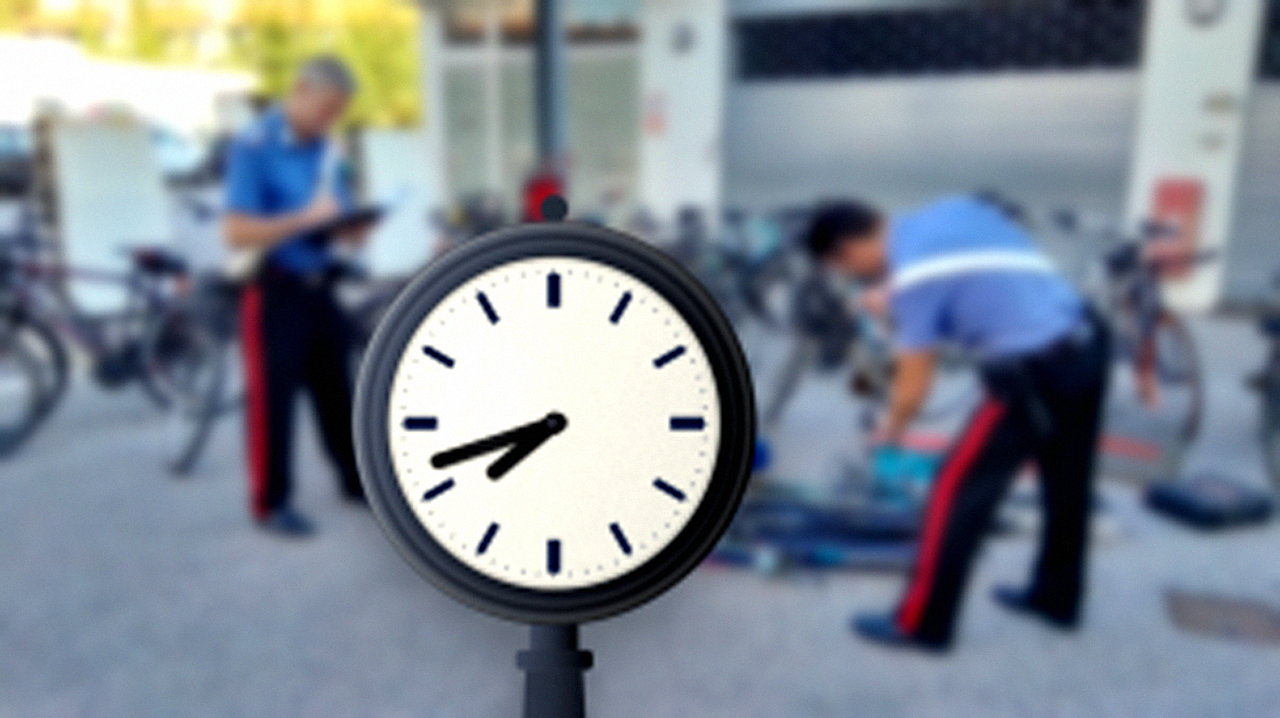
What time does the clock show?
7:42
